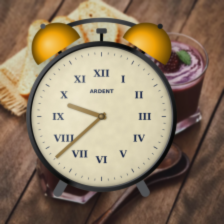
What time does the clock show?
9:38
